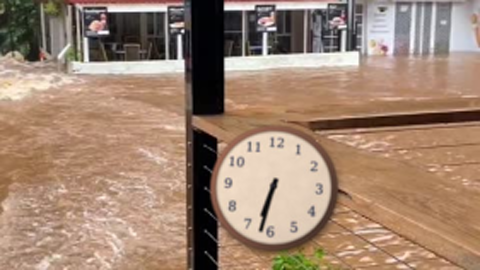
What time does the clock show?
6:32
